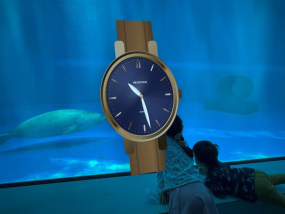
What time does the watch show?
10:28
